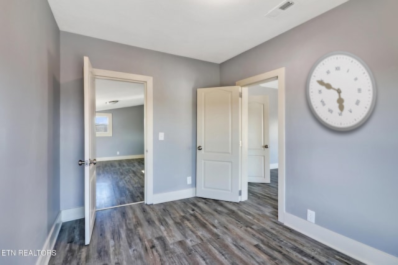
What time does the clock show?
5:49
